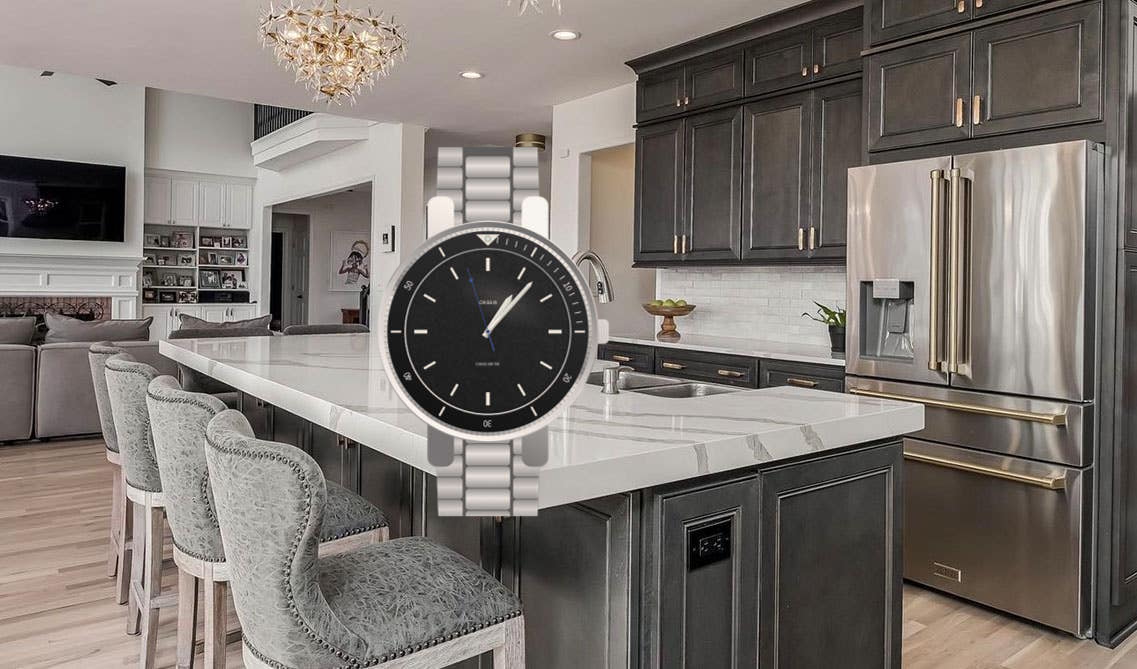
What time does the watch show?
1:06:57
